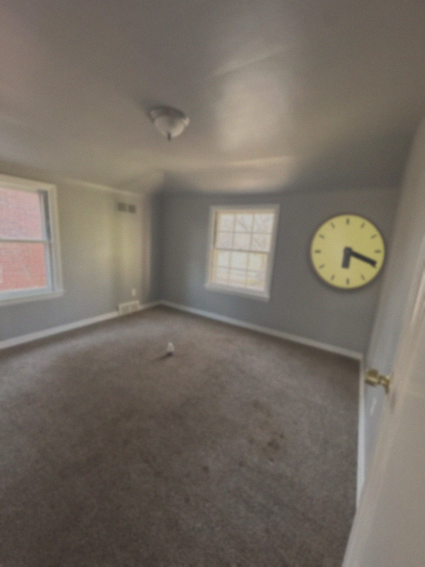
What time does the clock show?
6:19
